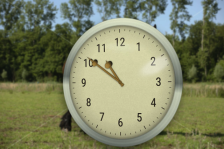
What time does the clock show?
10:51
